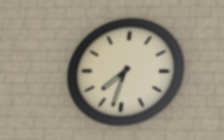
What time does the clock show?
7:32
